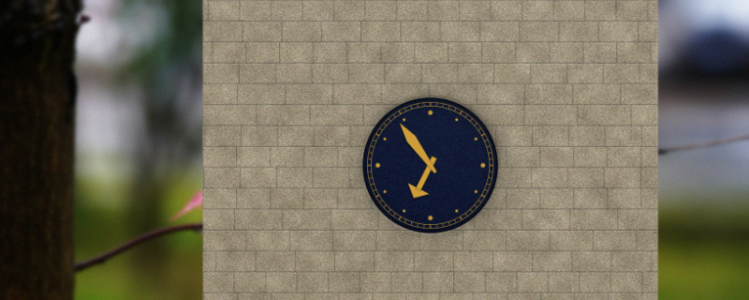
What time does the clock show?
6:54
